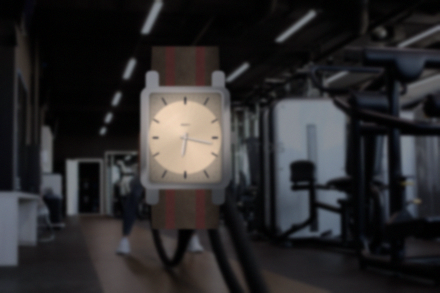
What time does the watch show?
6:17
